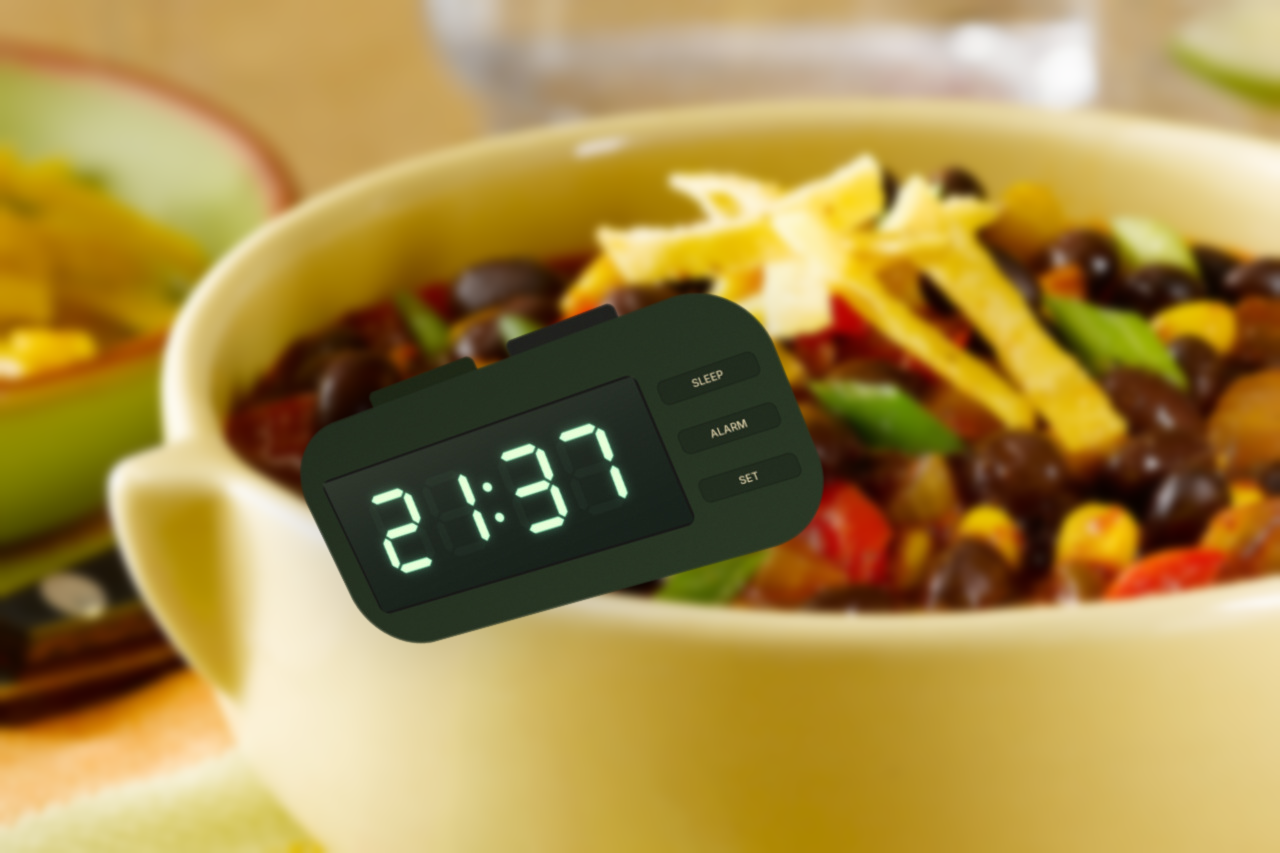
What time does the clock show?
21:37
